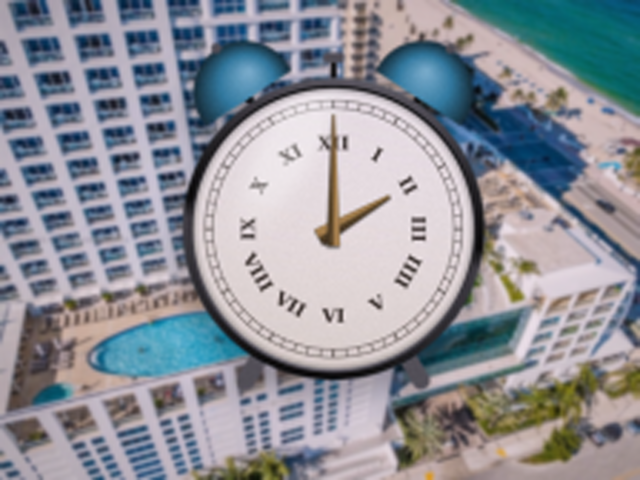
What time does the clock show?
2:00
